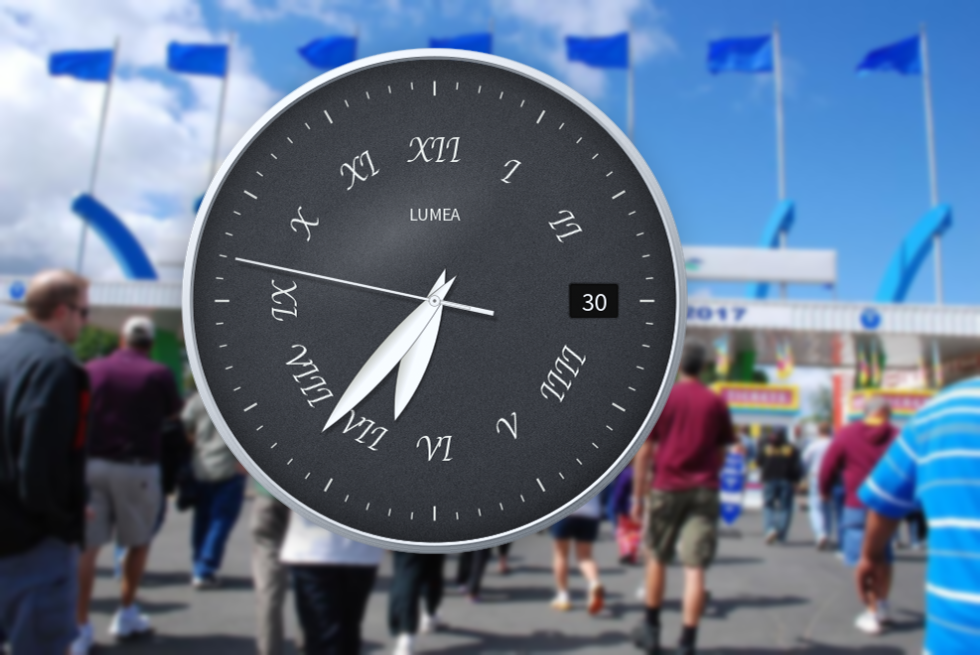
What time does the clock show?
6:36:47
